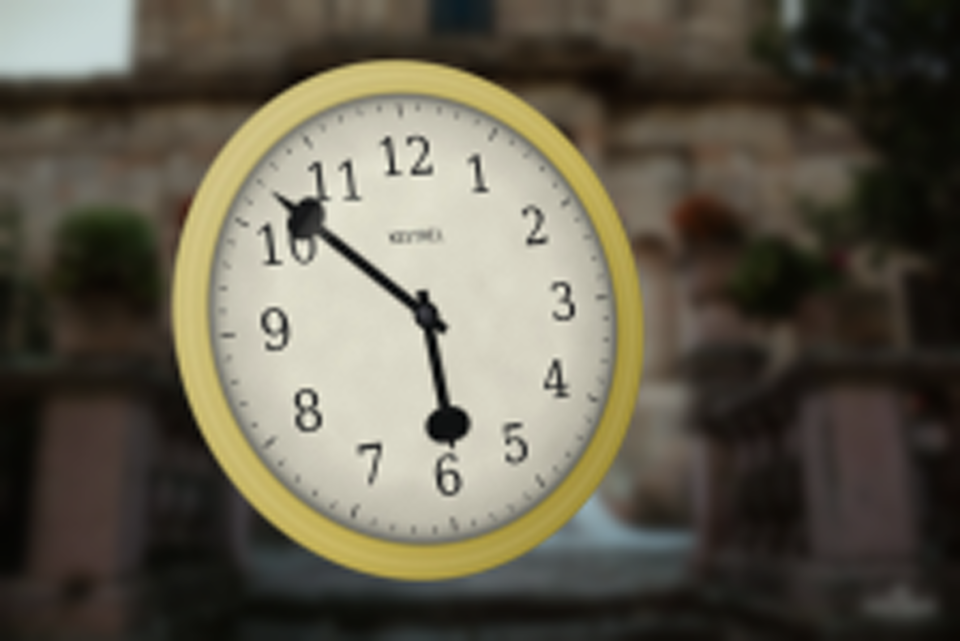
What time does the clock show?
5:52
